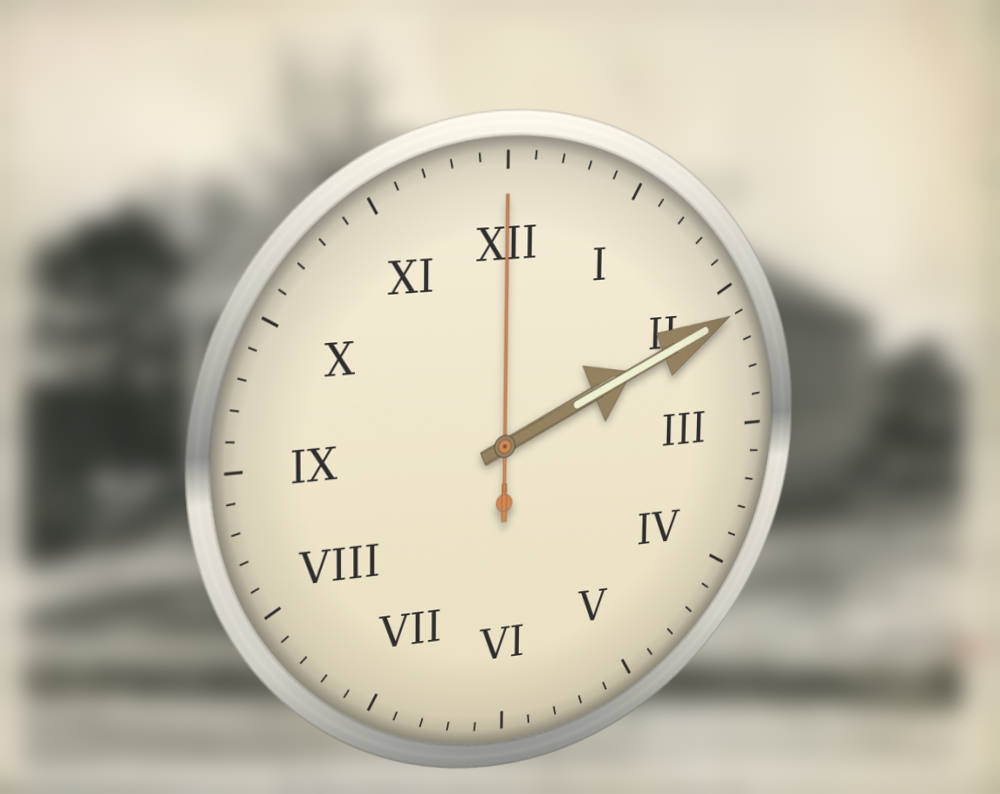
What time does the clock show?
2:11:00
